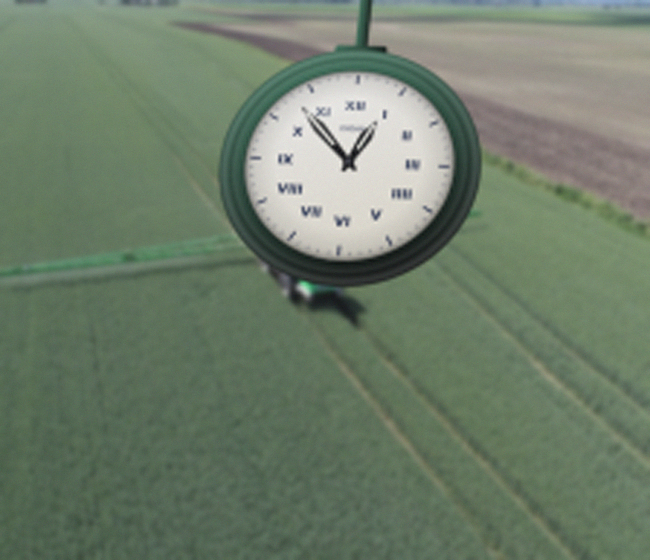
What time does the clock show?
12:53
